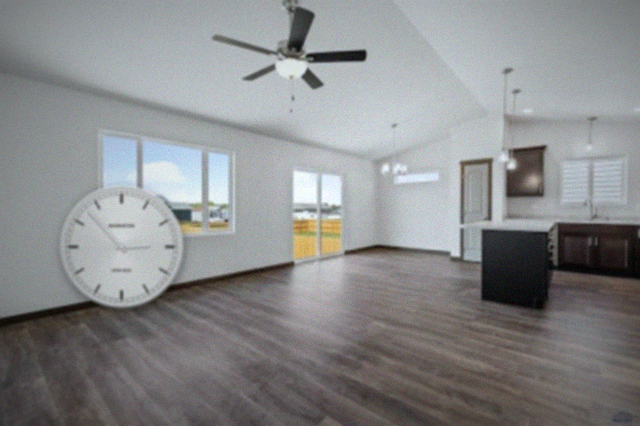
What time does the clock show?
2:53
